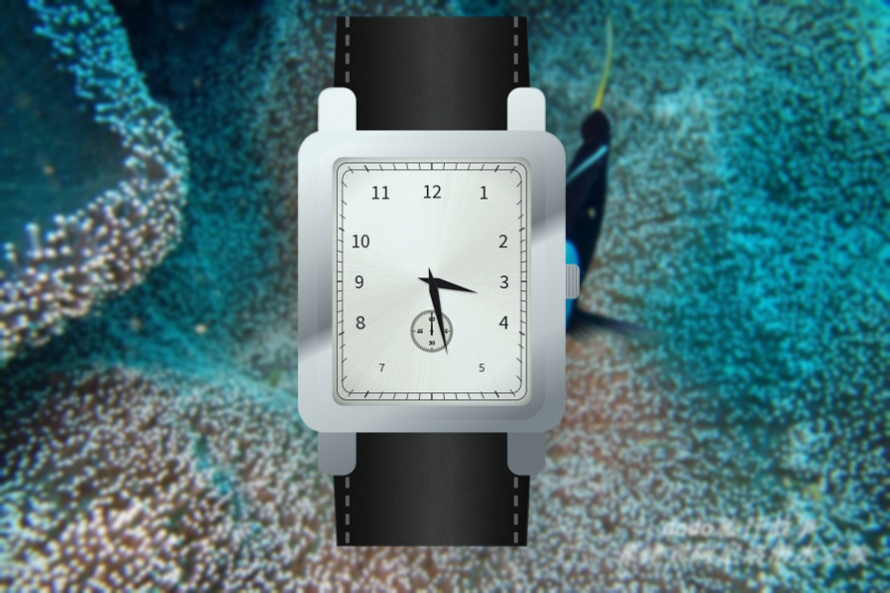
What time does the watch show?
3:28
